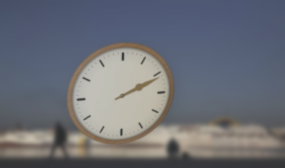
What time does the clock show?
2:11
